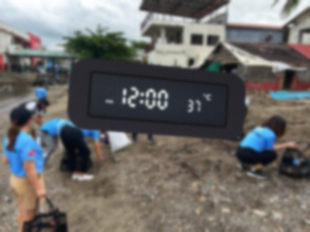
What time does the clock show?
12:00
